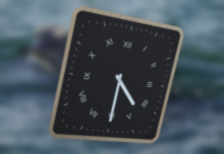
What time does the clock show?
4:30
